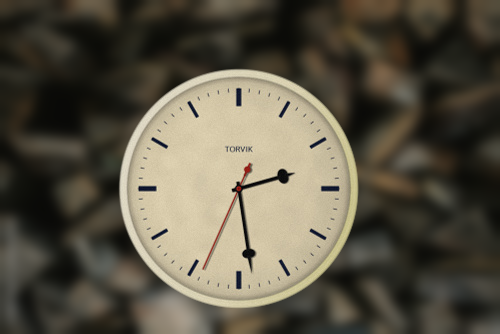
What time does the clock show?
2:28:34
